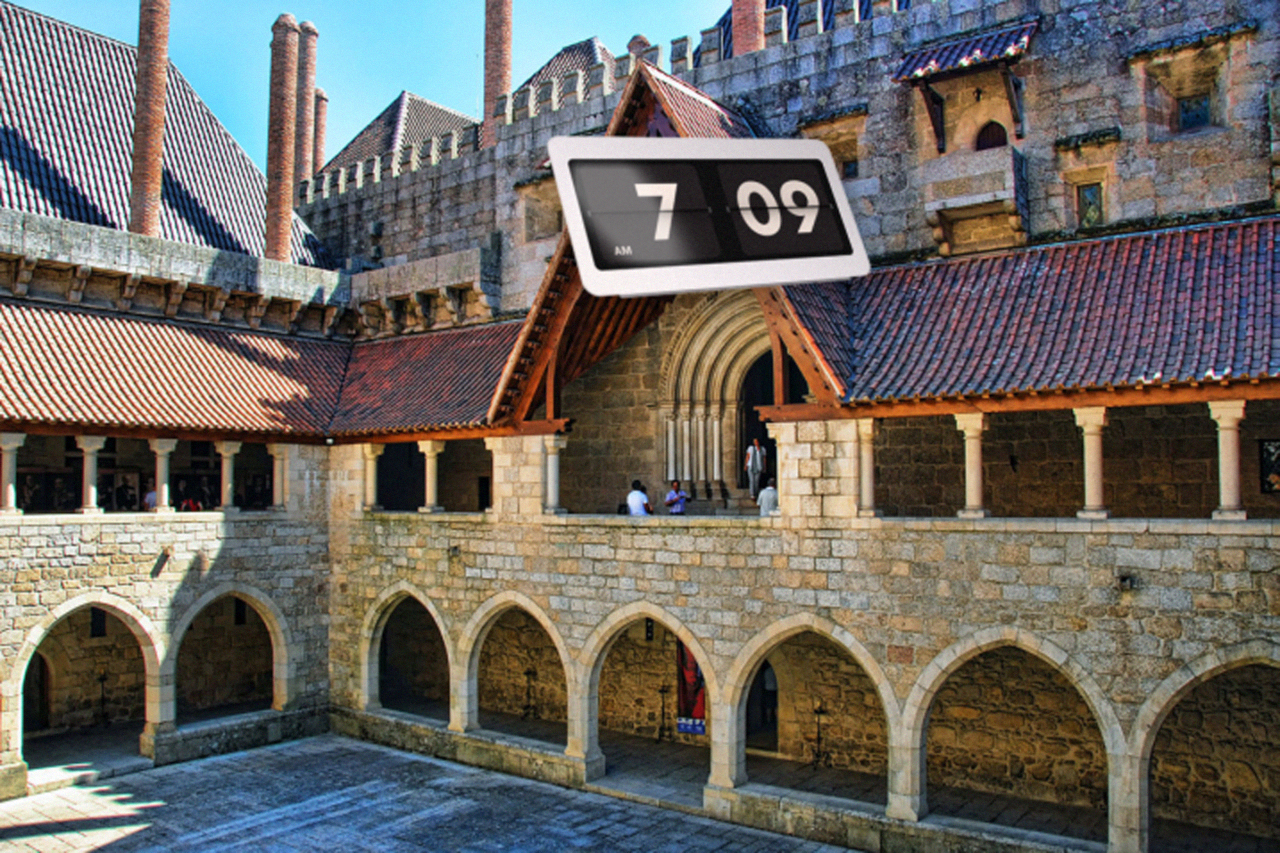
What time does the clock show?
7:09
